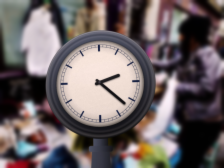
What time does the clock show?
2:22
